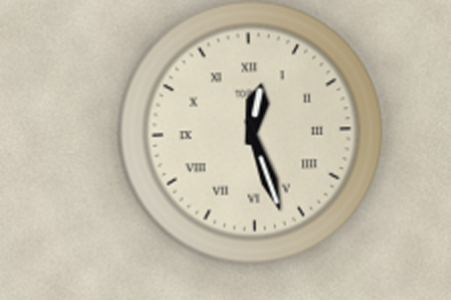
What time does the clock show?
12:27
